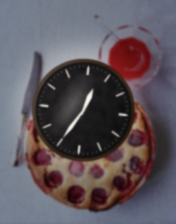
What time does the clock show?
12:35
